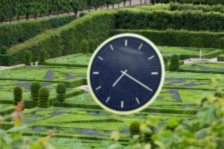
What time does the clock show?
7:20
